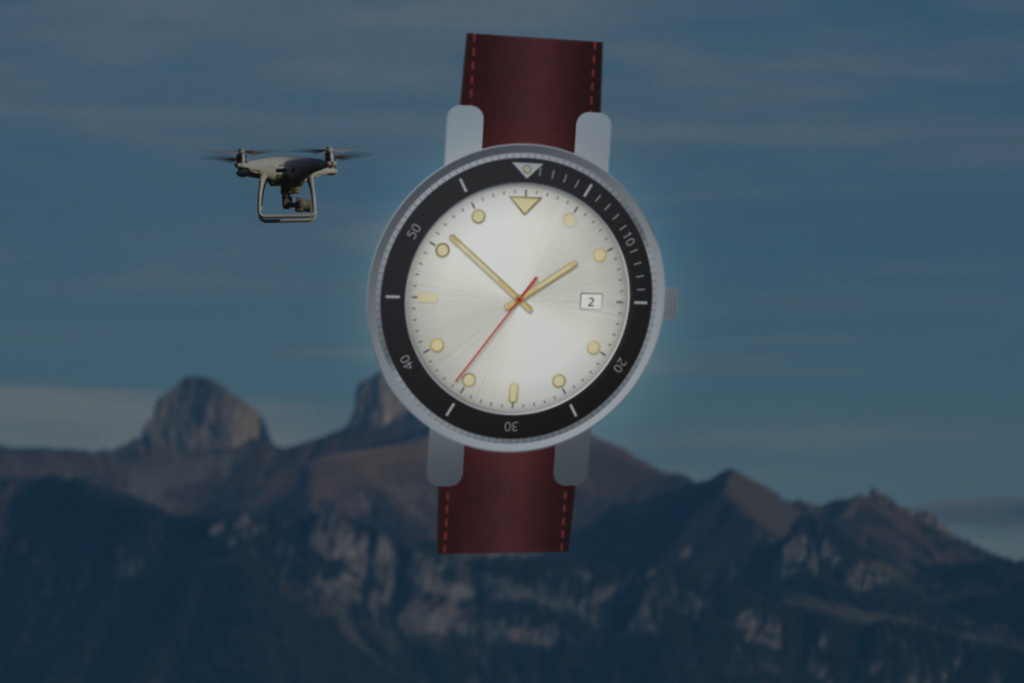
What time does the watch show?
1:51:36
